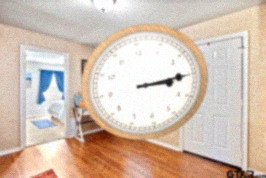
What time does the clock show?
3:15
